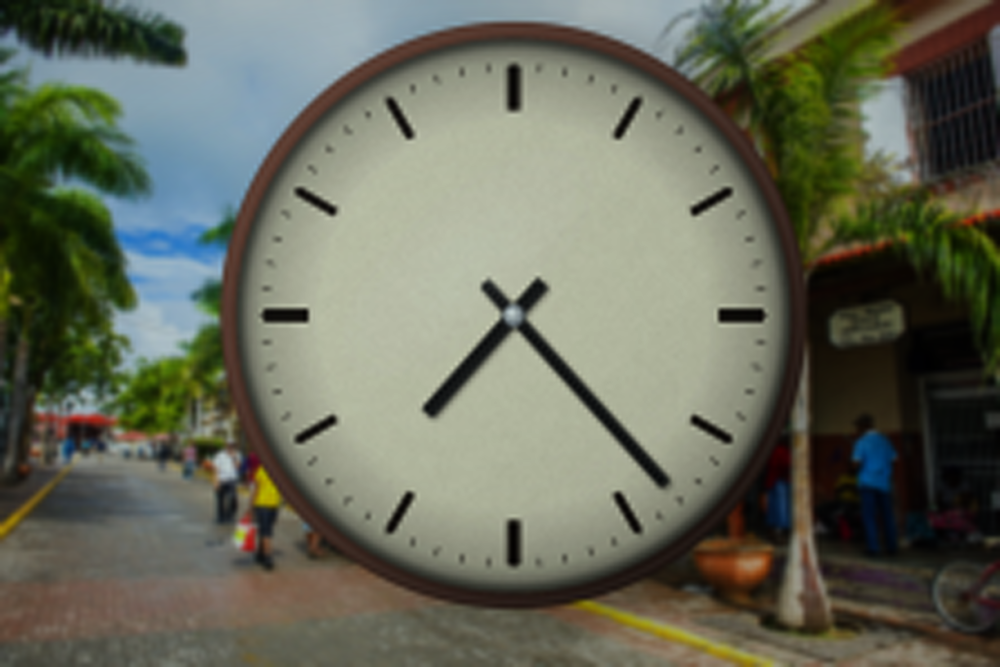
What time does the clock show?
7:23
